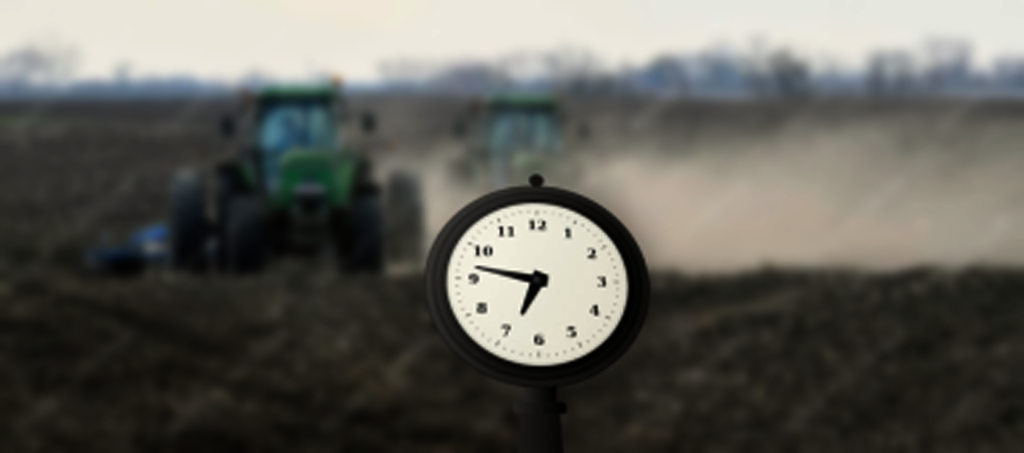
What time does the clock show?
6:47
